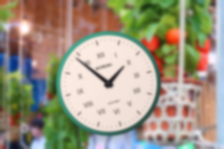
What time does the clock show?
1:54
